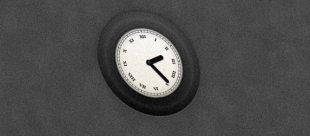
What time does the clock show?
2:24
